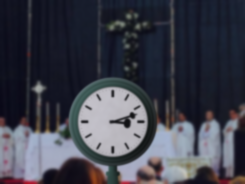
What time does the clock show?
3:12
